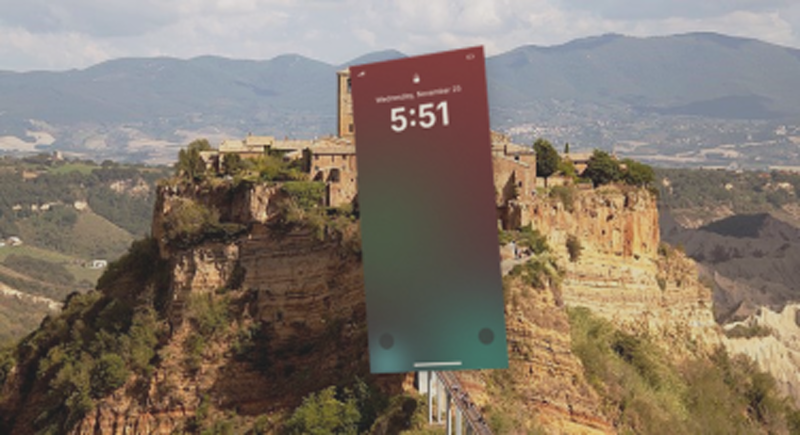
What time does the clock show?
5:51
